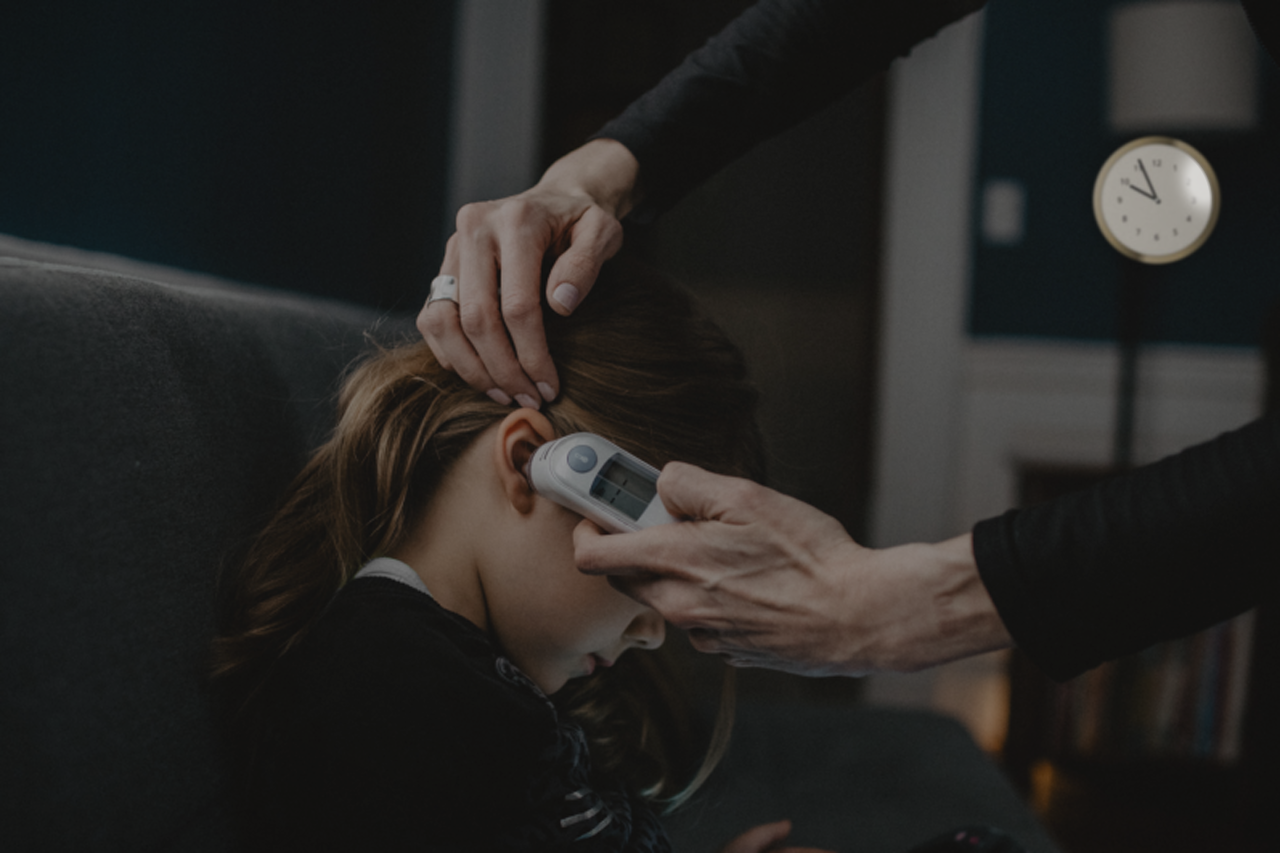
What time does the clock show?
9:56
